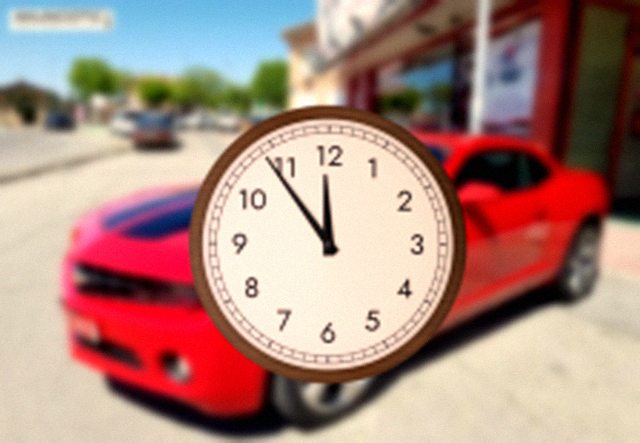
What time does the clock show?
11:54
